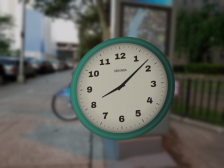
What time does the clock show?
8:08
